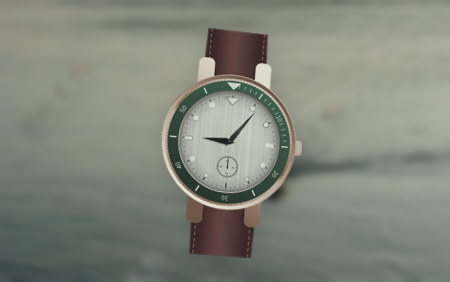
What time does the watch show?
9:06
